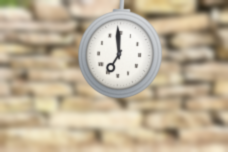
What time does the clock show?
6:59
